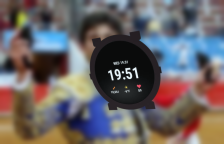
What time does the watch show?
19:51
